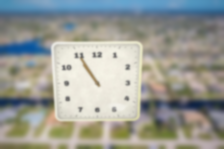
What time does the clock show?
10:55
